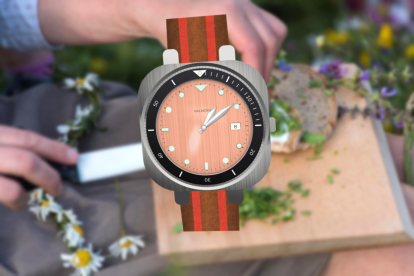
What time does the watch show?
1:09
